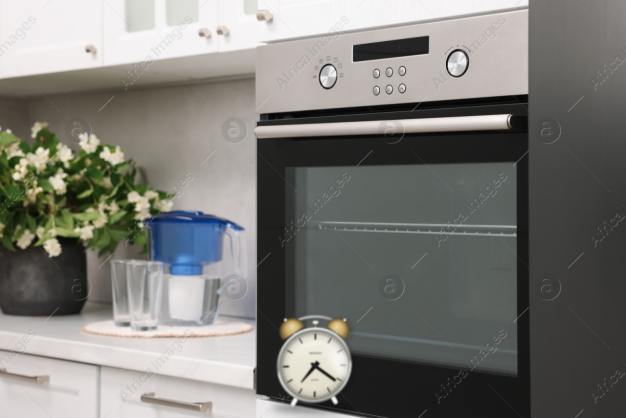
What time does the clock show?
7:21
